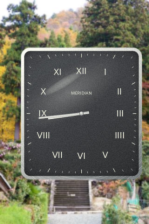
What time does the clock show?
8:44
